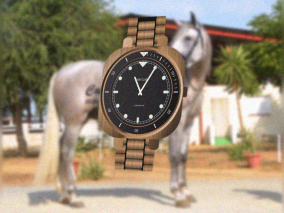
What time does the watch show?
11:05
